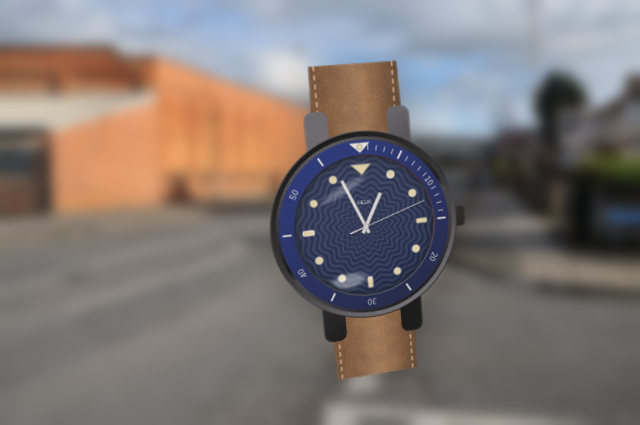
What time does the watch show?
12:56:12
